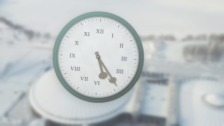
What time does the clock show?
5:24
